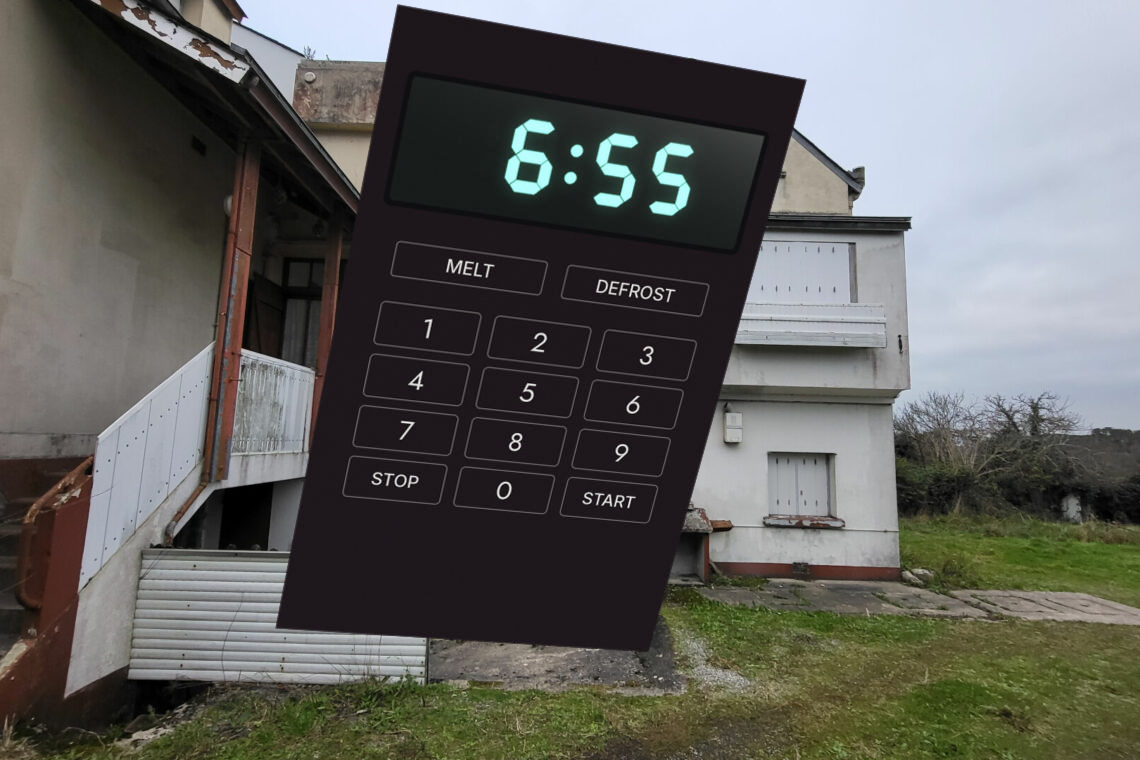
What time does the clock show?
6:55
